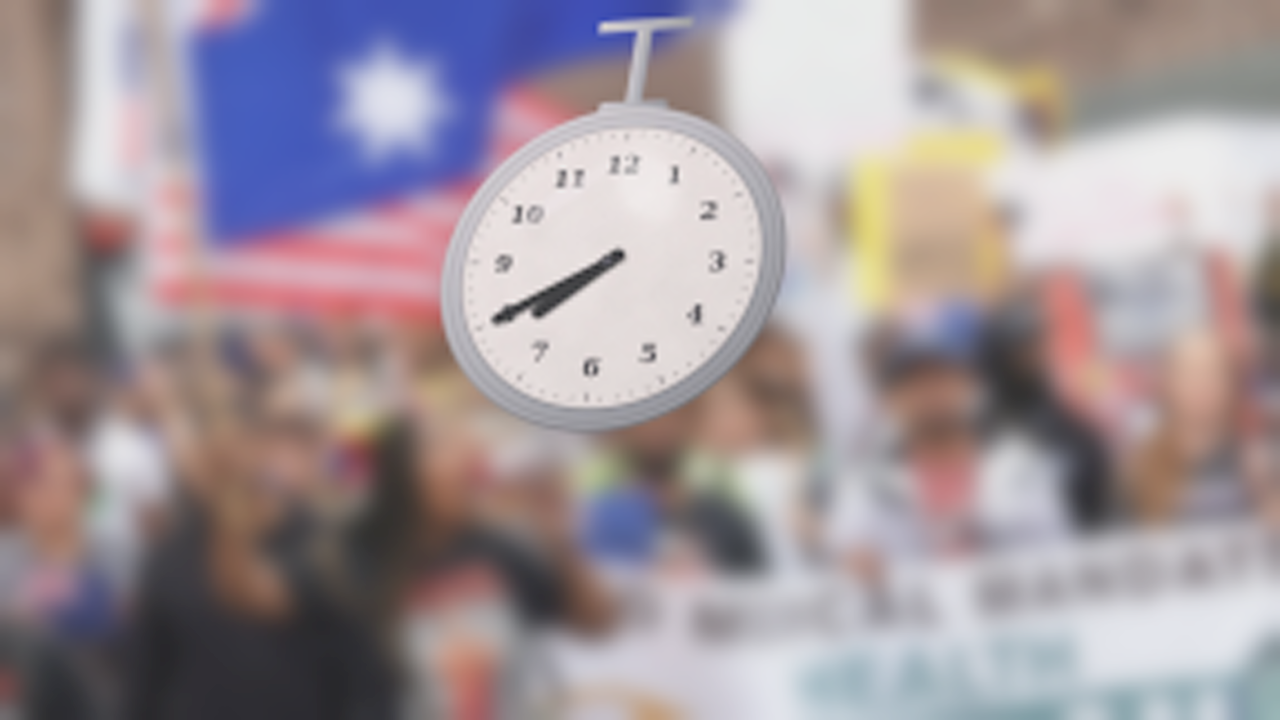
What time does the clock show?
7:40
